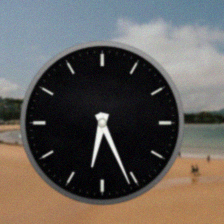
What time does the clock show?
6:26
